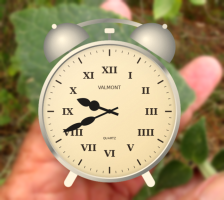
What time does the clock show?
9:41
